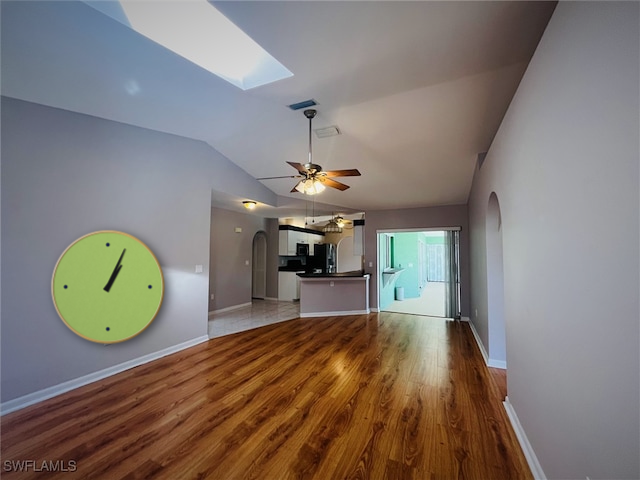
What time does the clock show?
1:04
